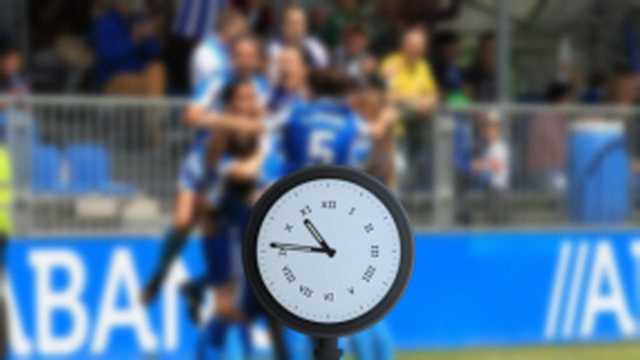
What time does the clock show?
10:46
